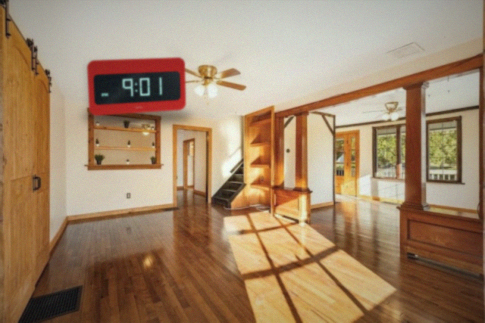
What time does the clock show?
9:01
